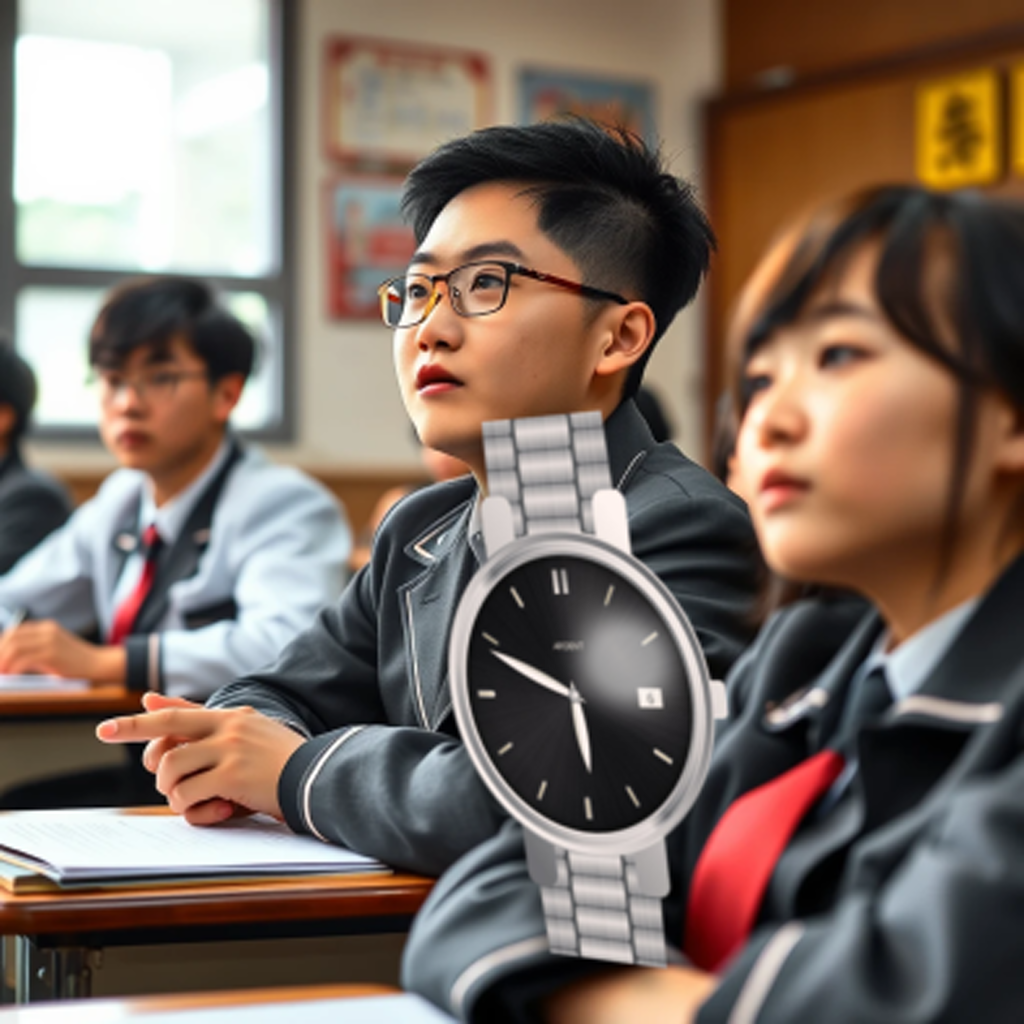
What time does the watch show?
5:49
